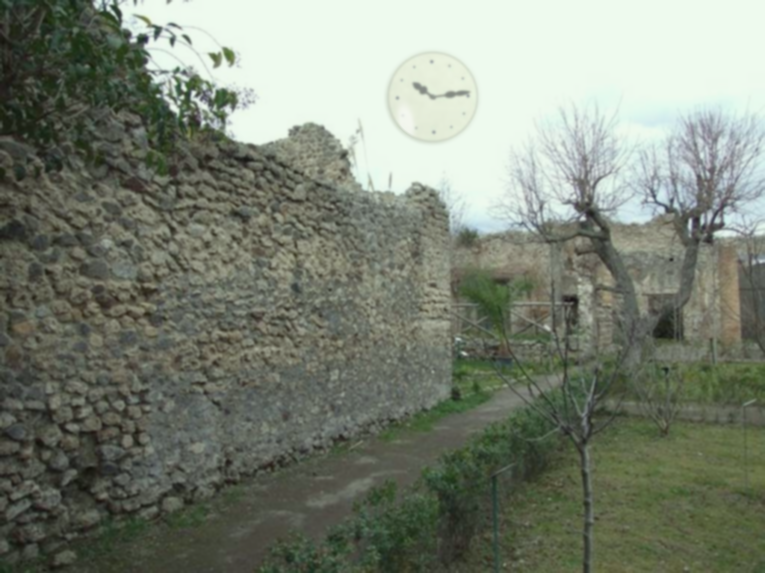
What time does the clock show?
10:14
